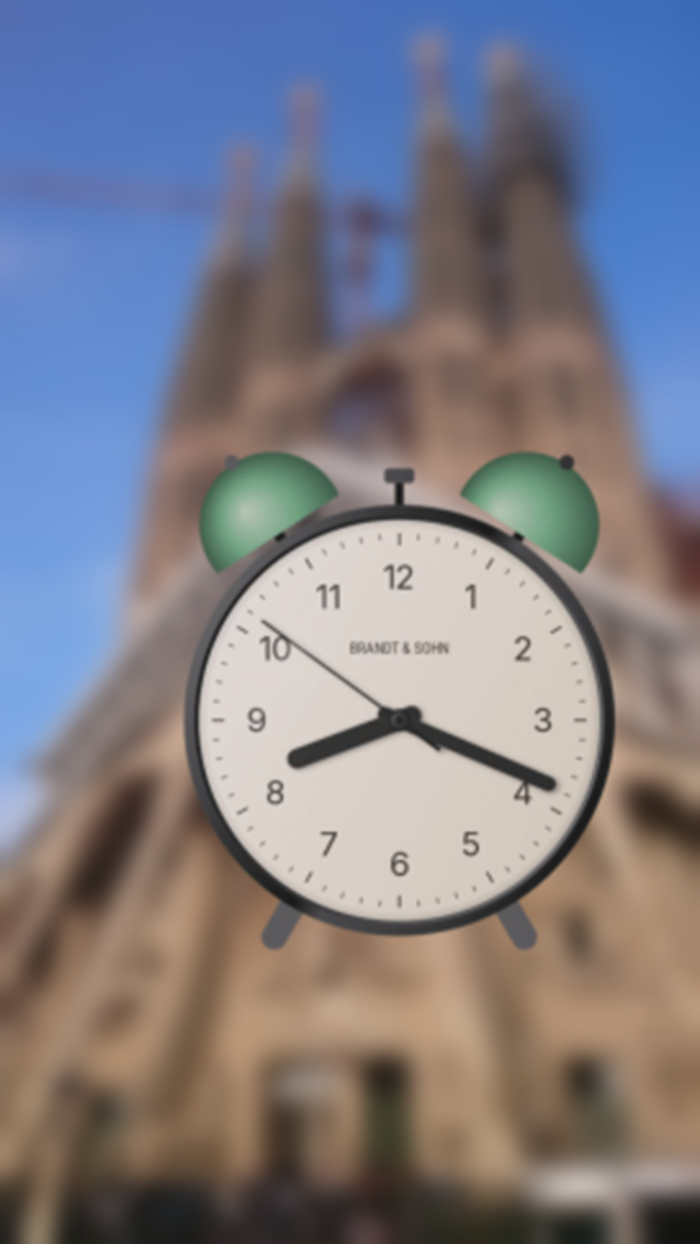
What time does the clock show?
8:18:51
